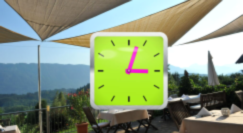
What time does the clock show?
3:03
